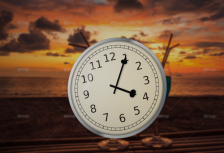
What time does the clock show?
4:05
